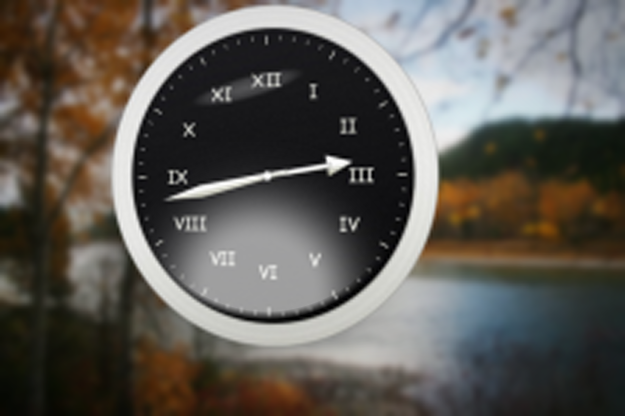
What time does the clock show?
2:43
